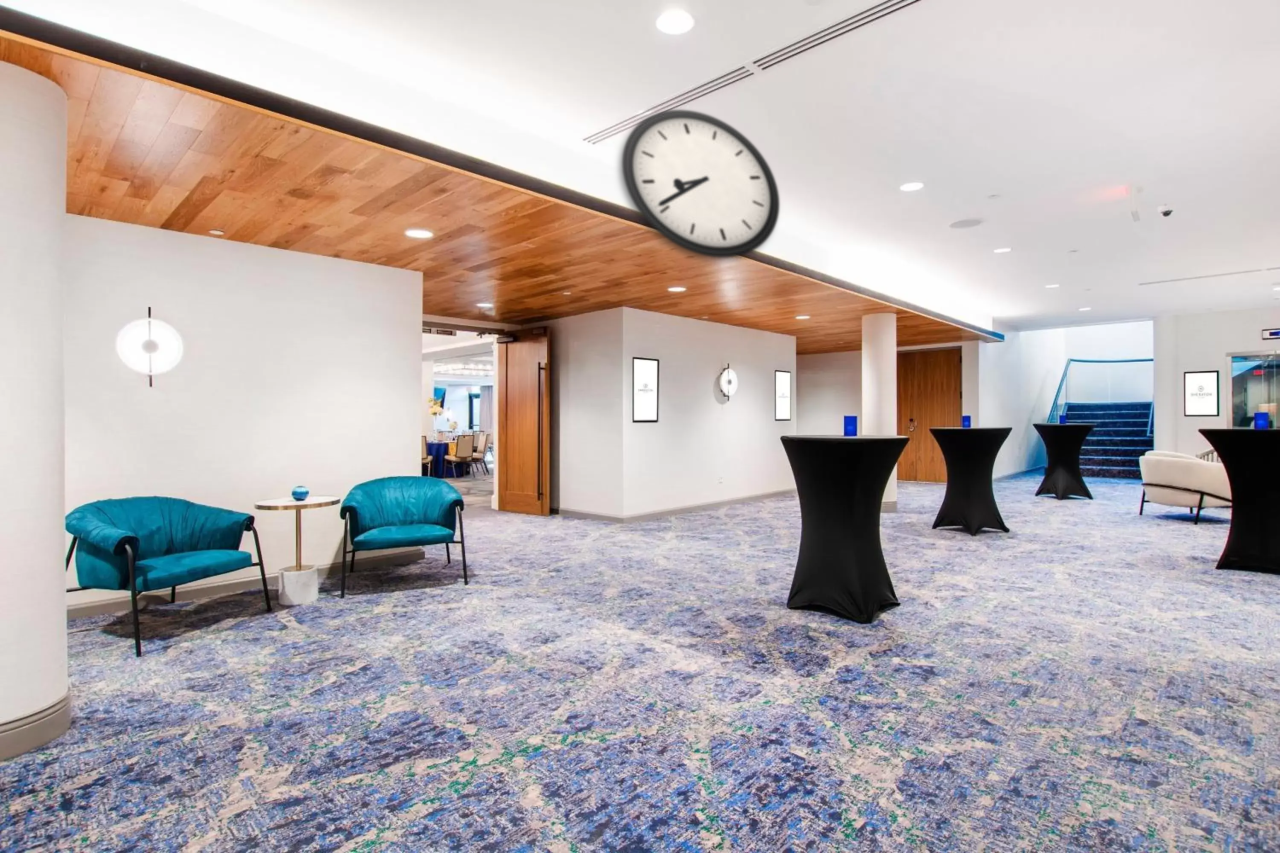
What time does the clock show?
8:41
